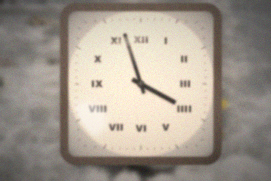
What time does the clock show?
3:57
